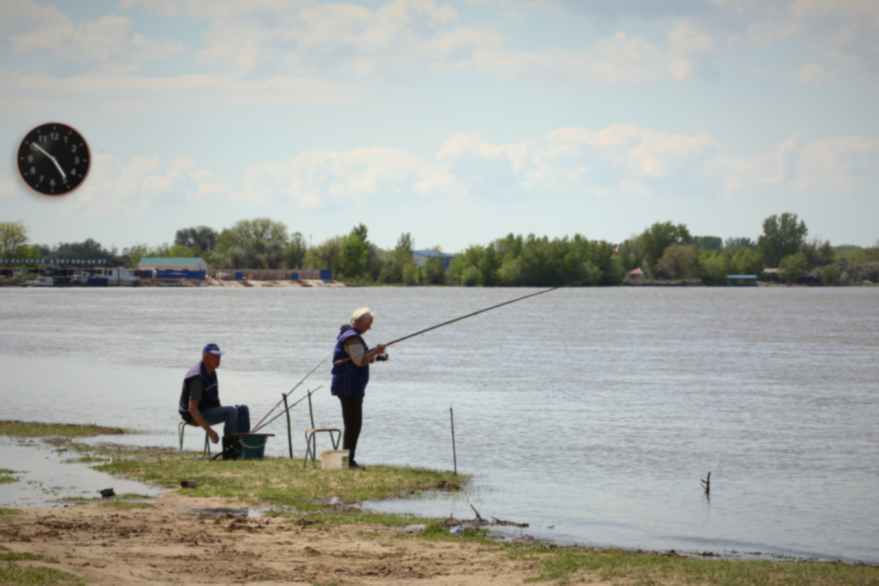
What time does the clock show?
4:51
